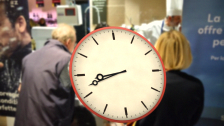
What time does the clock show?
8:42
